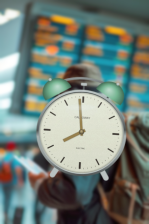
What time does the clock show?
7:59
